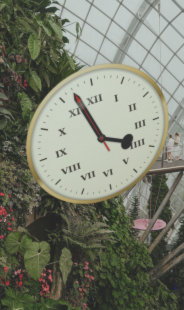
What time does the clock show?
3:56:57
